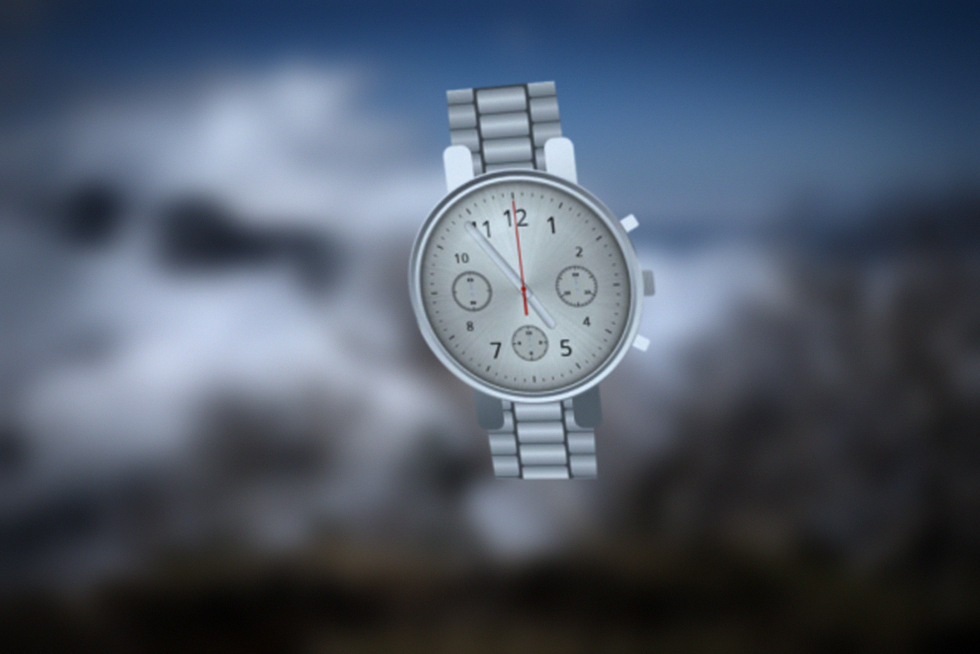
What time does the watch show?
4:54
